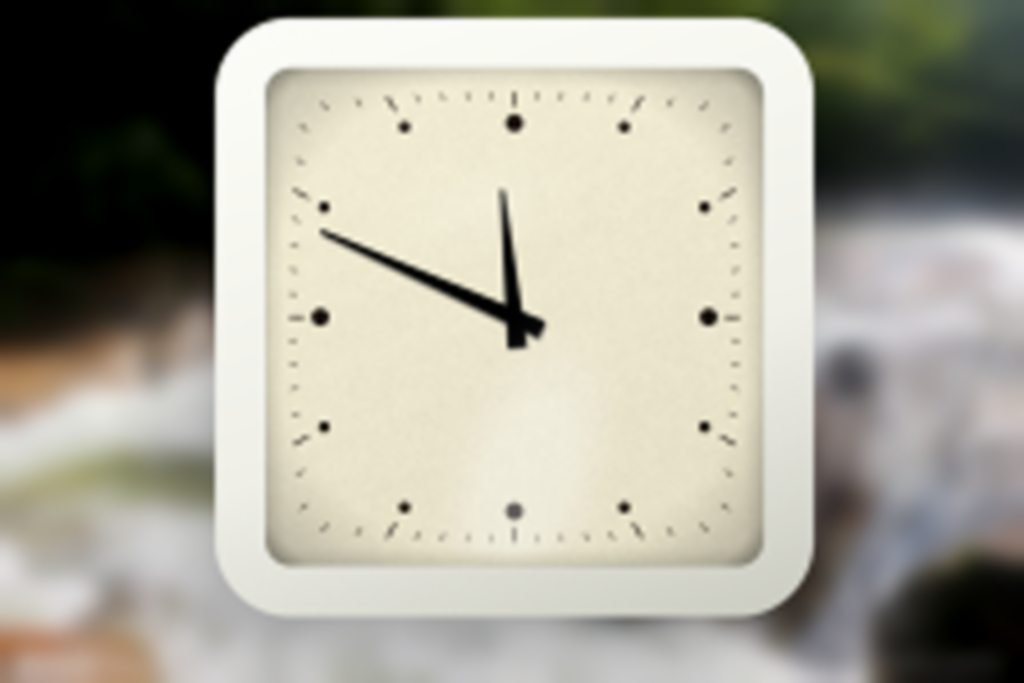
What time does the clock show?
11:49
